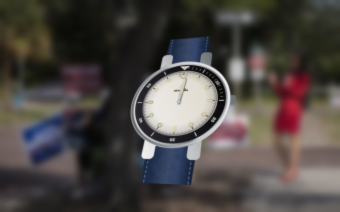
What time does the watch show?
12:01
